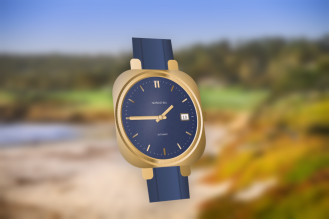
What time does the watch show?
1:45
